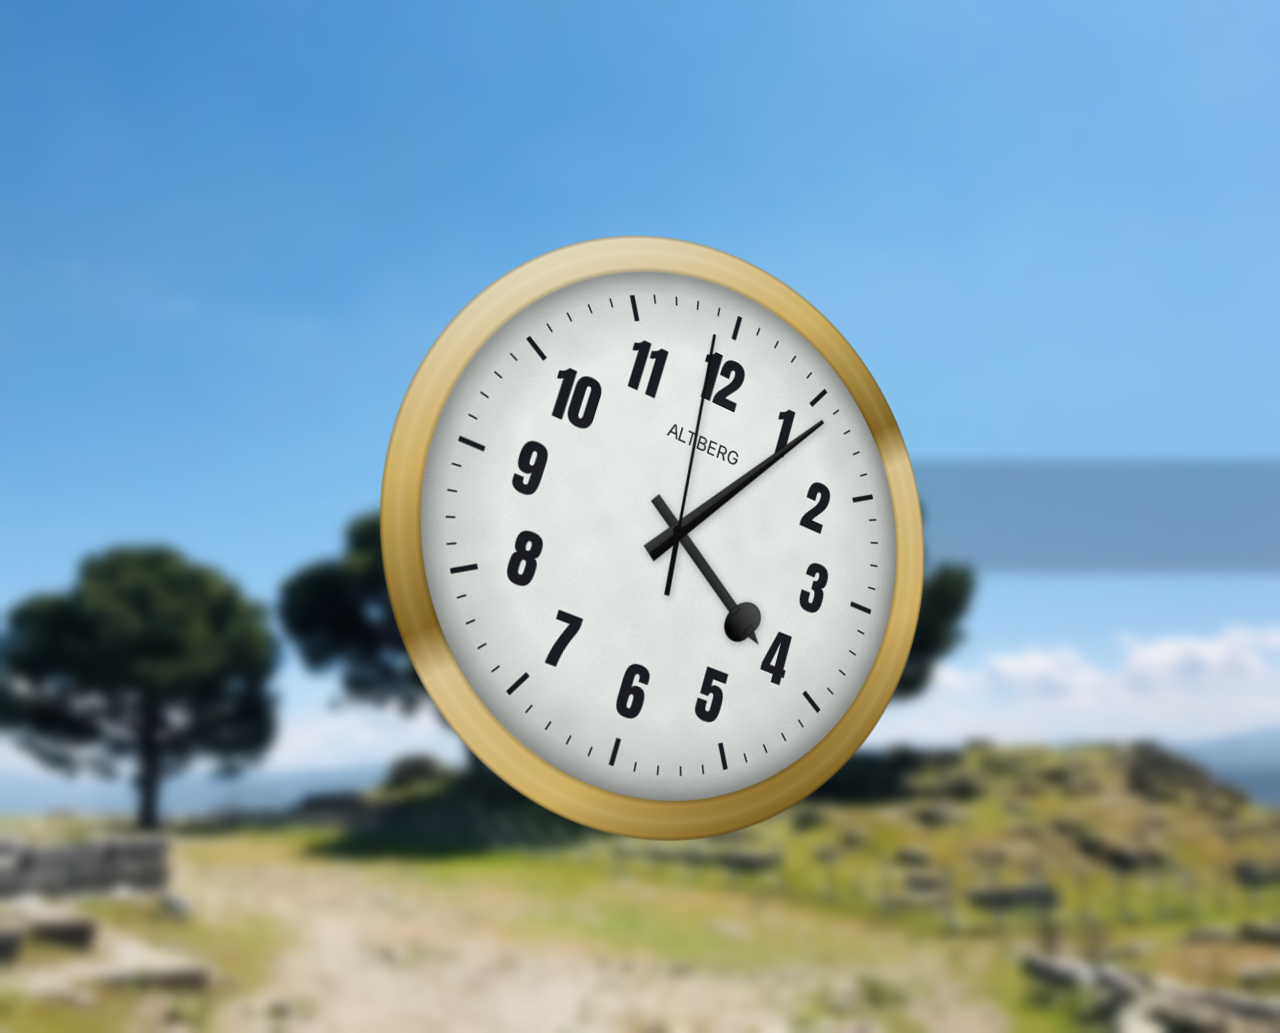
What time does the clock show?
4:05:59
